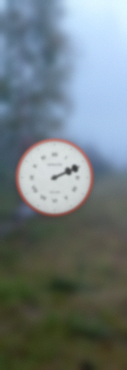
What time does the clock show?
2:11
